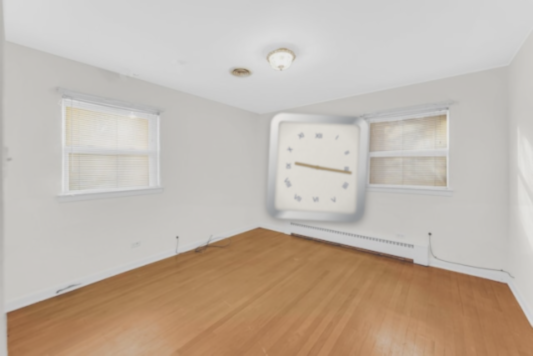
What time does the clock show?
9:16
